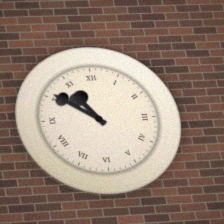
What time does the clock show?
10:51
